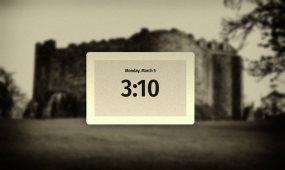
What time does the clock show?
3:10
